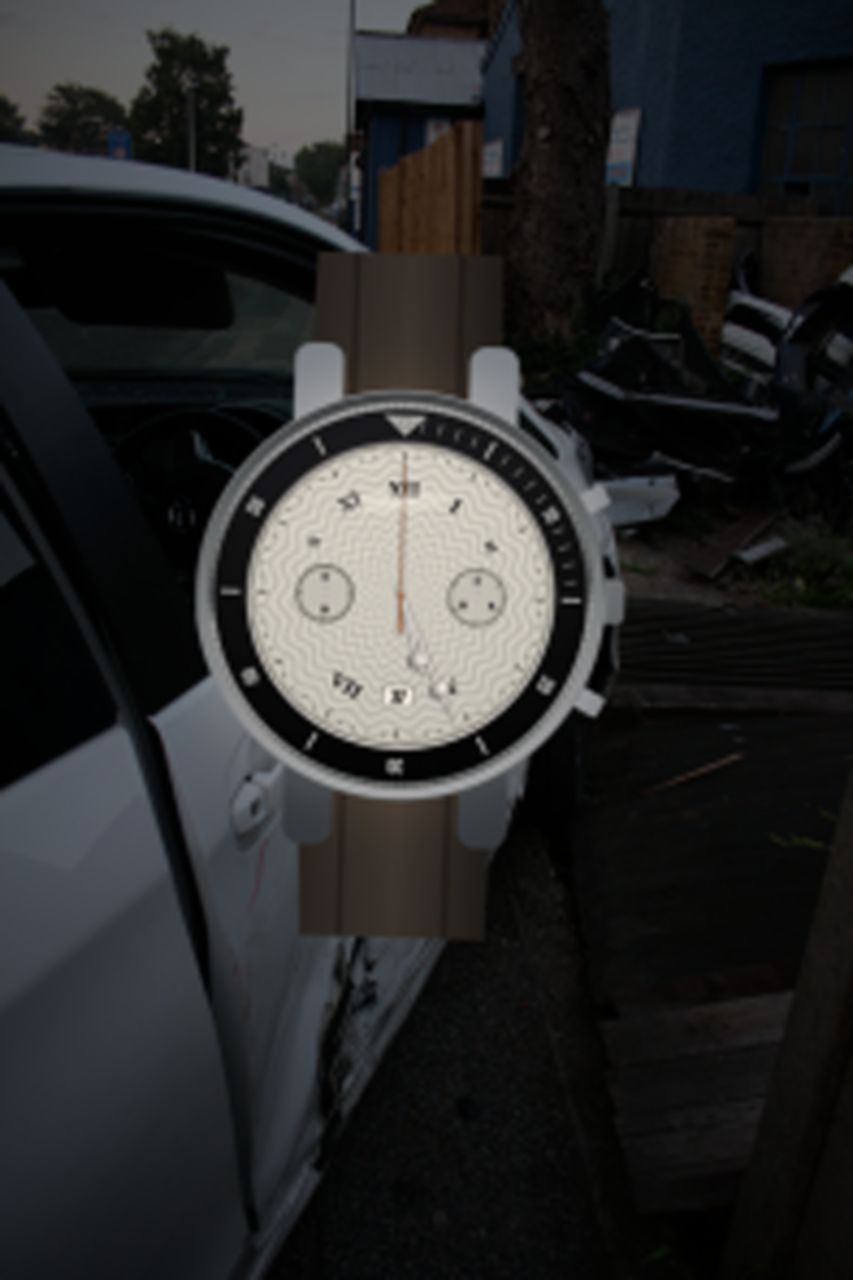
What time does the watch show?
5:26
